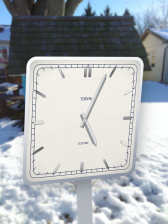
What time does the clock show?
5:04
